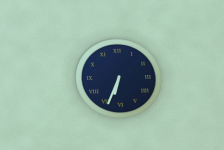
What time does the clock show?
6:34
